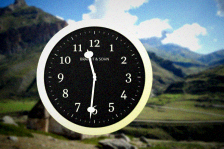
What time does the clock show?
11:31
